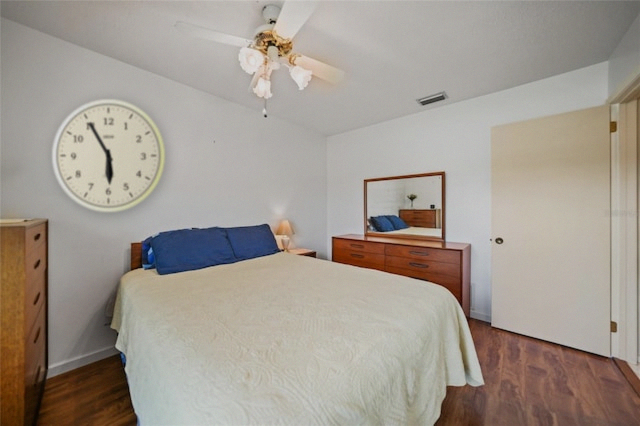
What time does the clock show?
5:55
